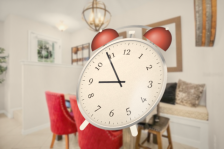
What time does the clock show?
8:54
